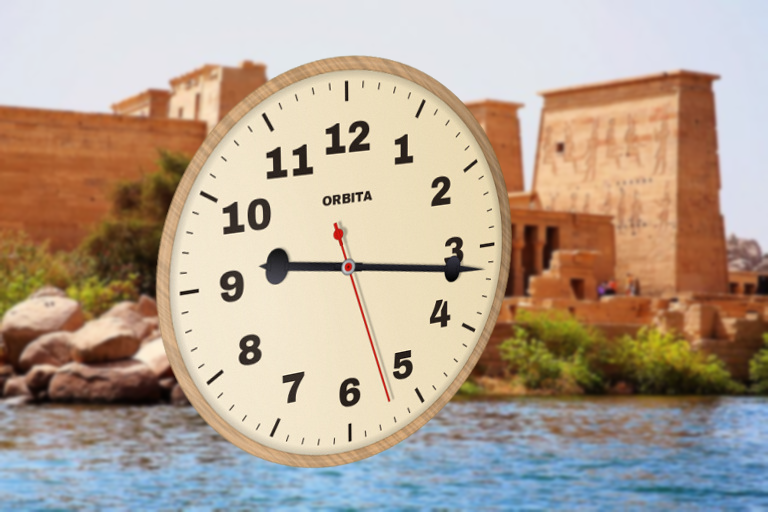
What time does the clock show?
9:16:27
